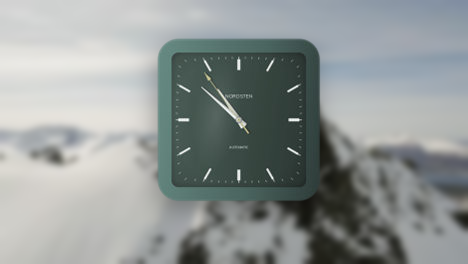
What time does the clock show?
10:51:54
